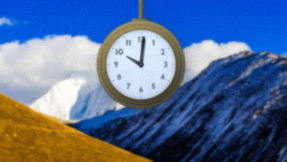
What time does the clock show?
10:01
